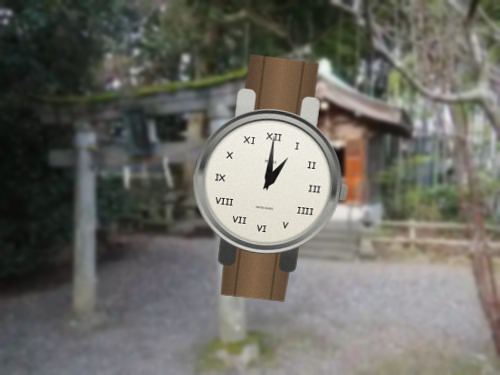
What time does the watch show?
1:00
